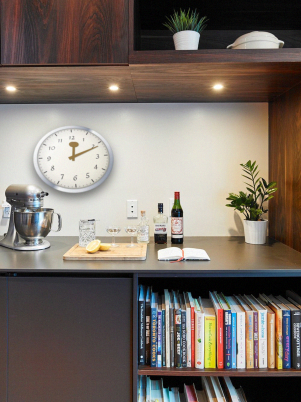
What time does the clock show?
12:11
